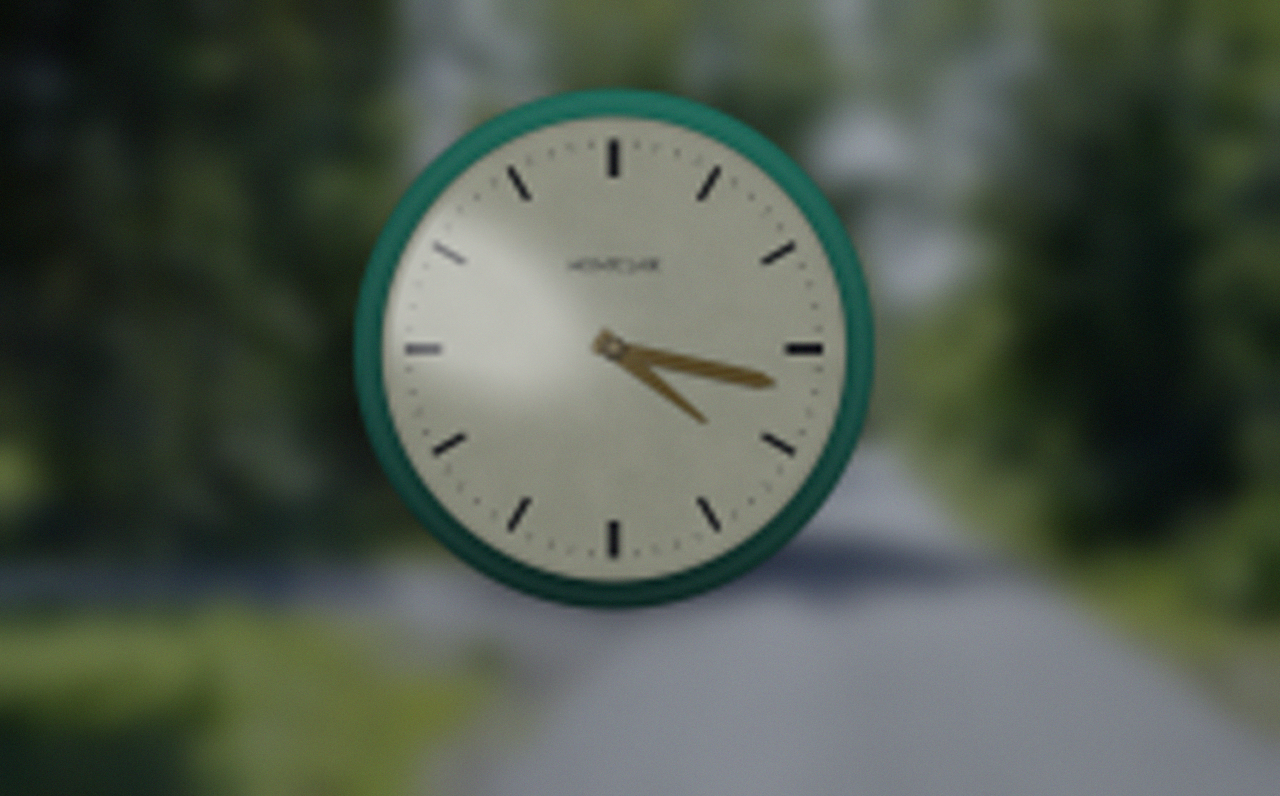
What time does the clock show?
4:17
